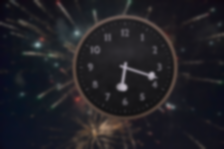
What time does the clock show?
6:18
